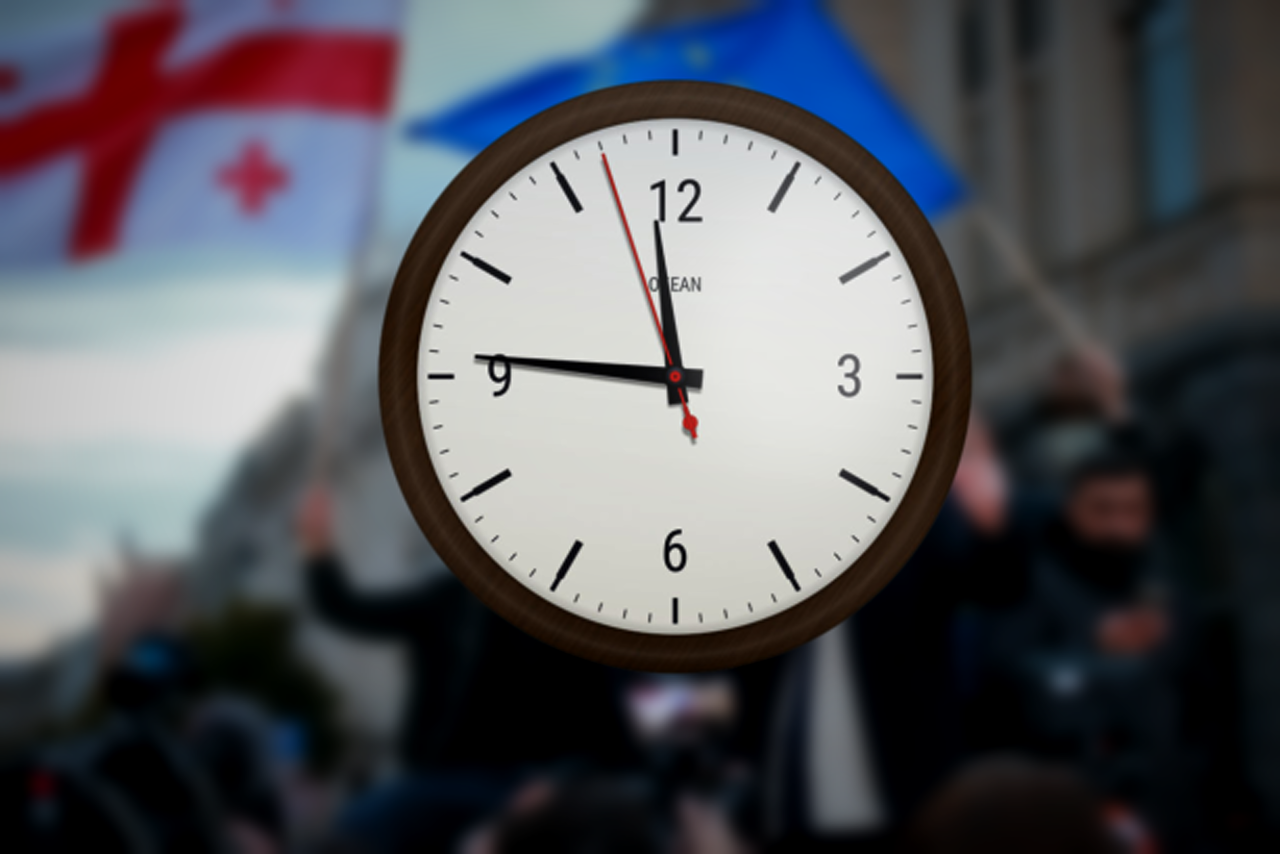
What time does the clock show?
11:45:57
